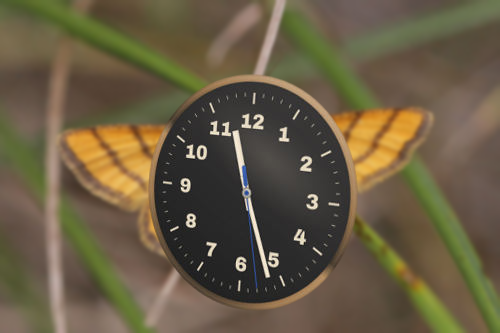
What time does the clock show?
11:26:28
